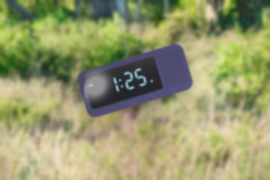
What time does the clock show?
1:25
